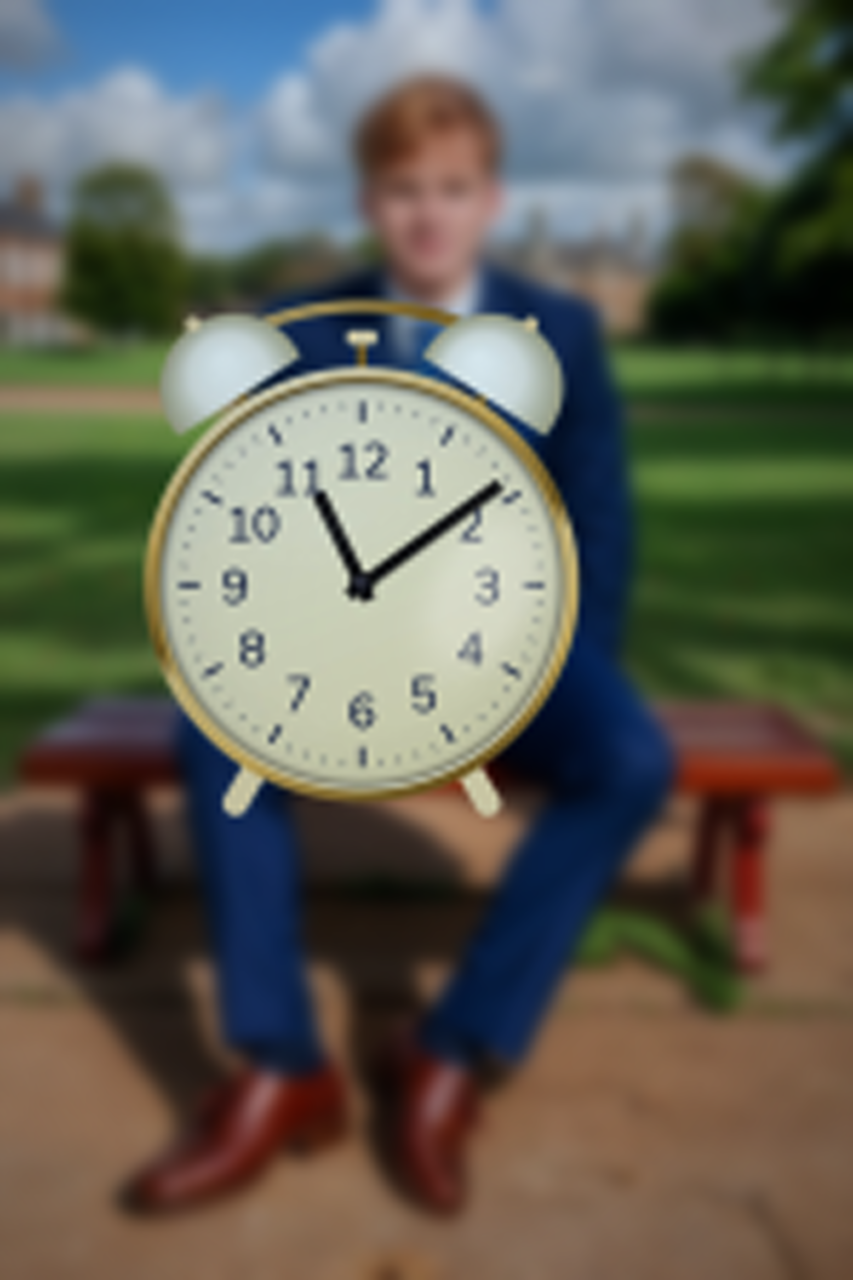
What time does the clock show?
11:09
